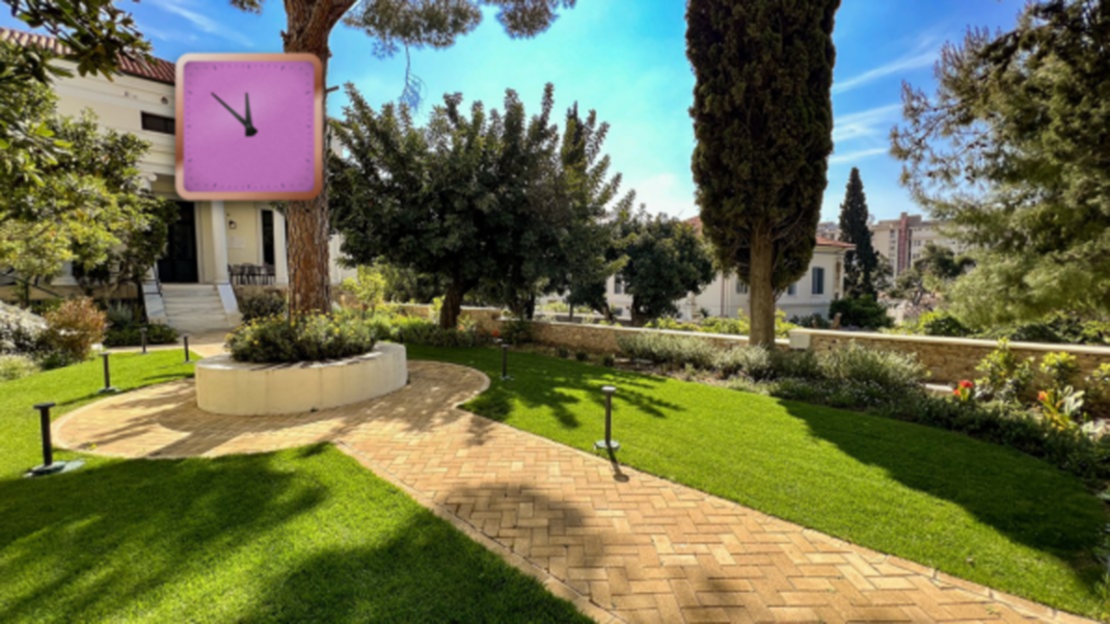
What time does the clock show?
11:52
